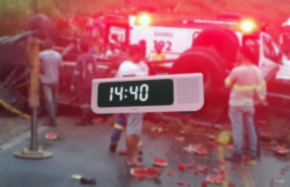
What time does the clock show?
14:40
